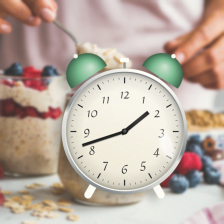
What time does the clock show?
1:42
